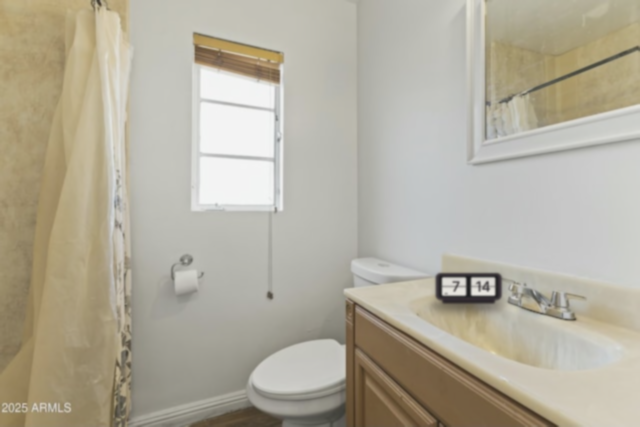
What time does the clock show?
7:14
